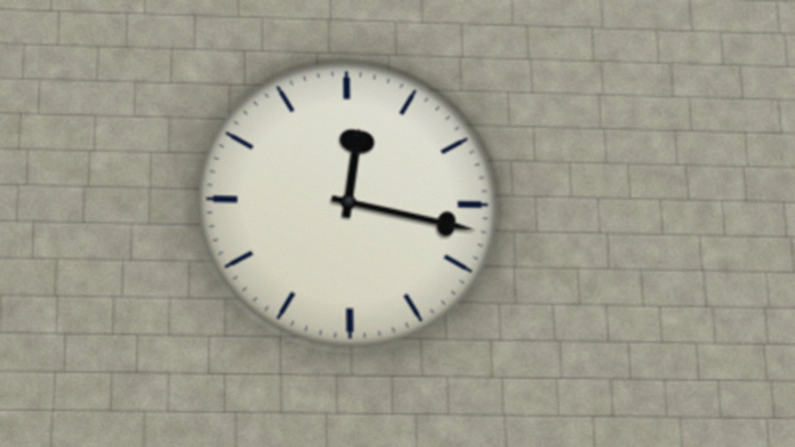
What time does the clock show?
12:17
